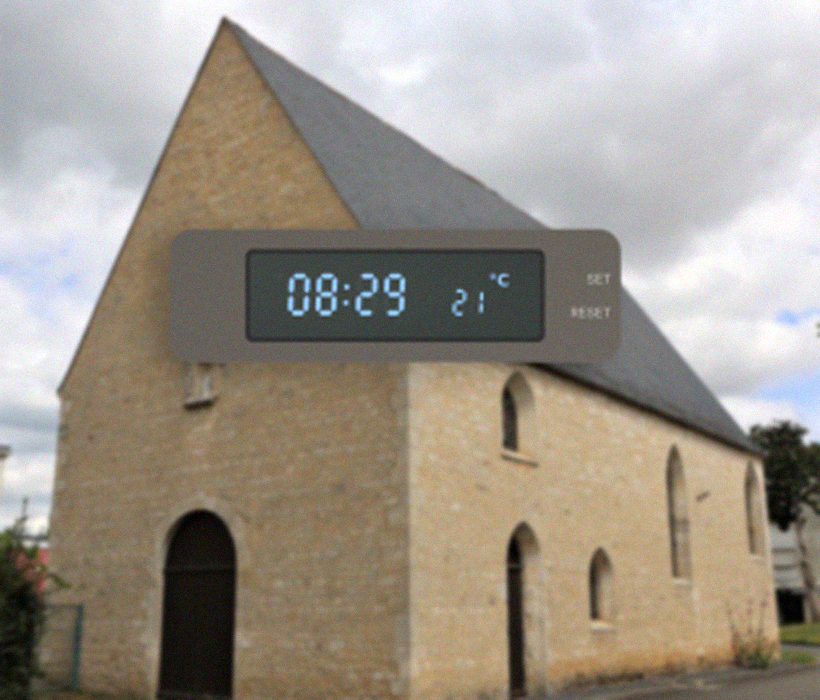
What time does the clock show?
8:29
